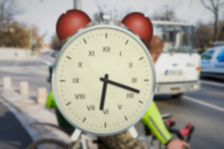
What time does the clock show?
6:18
